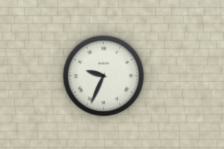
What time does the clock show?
9:34
